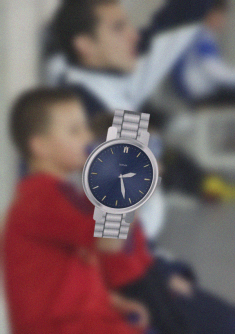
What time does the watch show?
2:27
